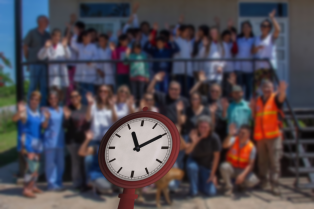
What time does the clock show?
11:10
